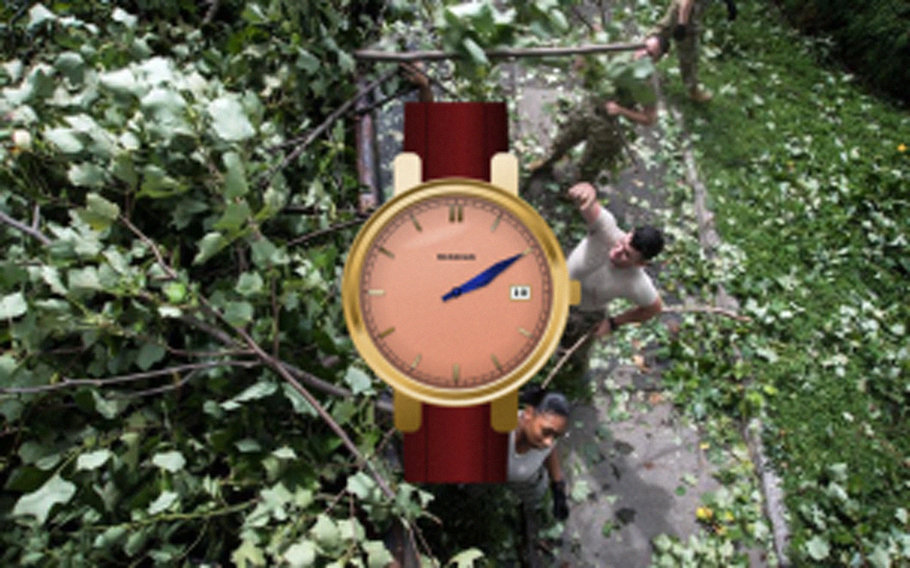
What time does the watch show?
2:10
